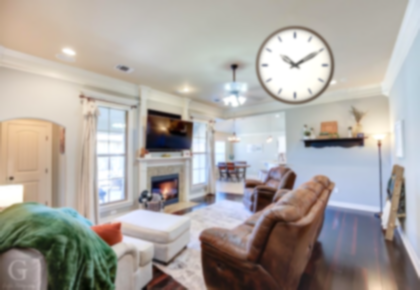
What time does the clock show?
10:10
